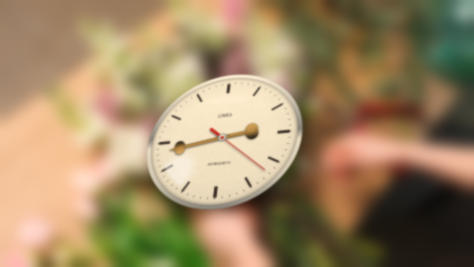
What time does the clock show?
2:43:22
